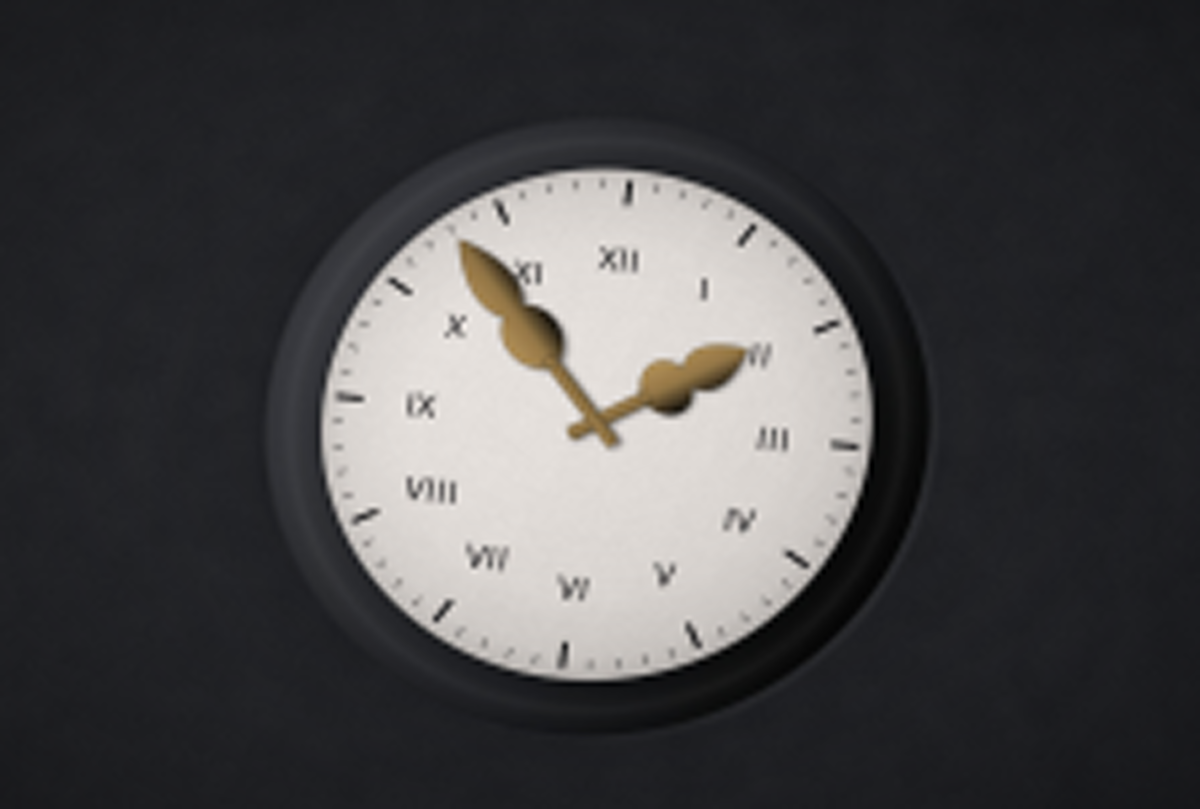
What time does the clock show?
1:53
